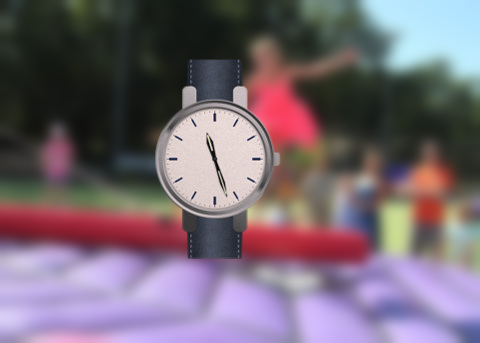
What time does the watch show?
11:27
